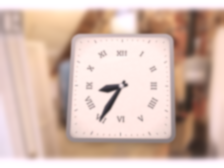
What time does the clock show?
8:35
